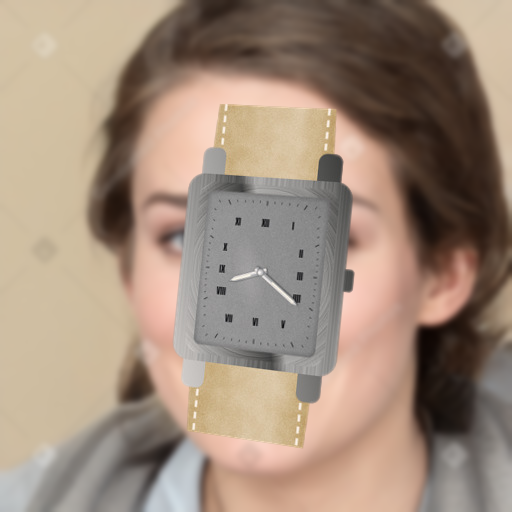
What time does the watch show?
8:21
